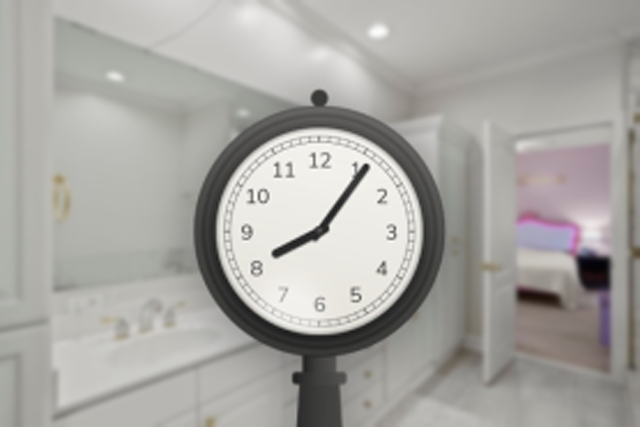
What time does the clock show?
8:06
